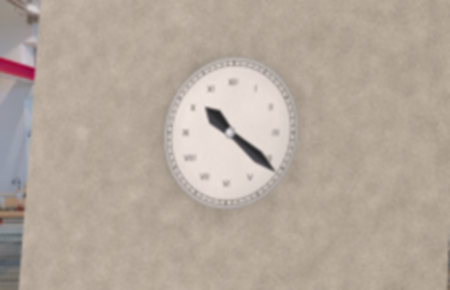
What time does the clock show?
10:21
